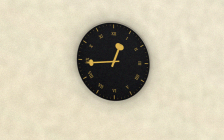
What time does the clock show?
12:44
